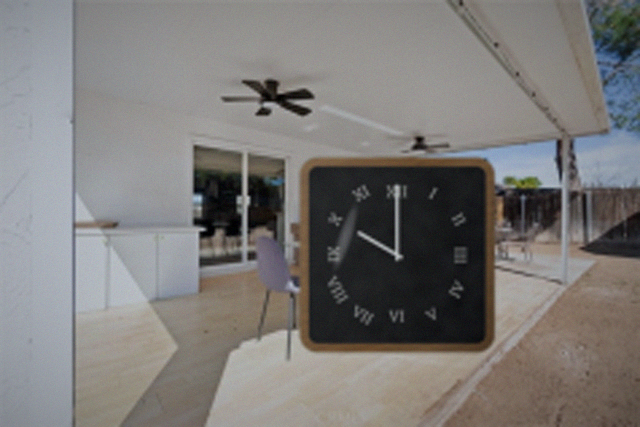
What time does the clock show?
10:00
